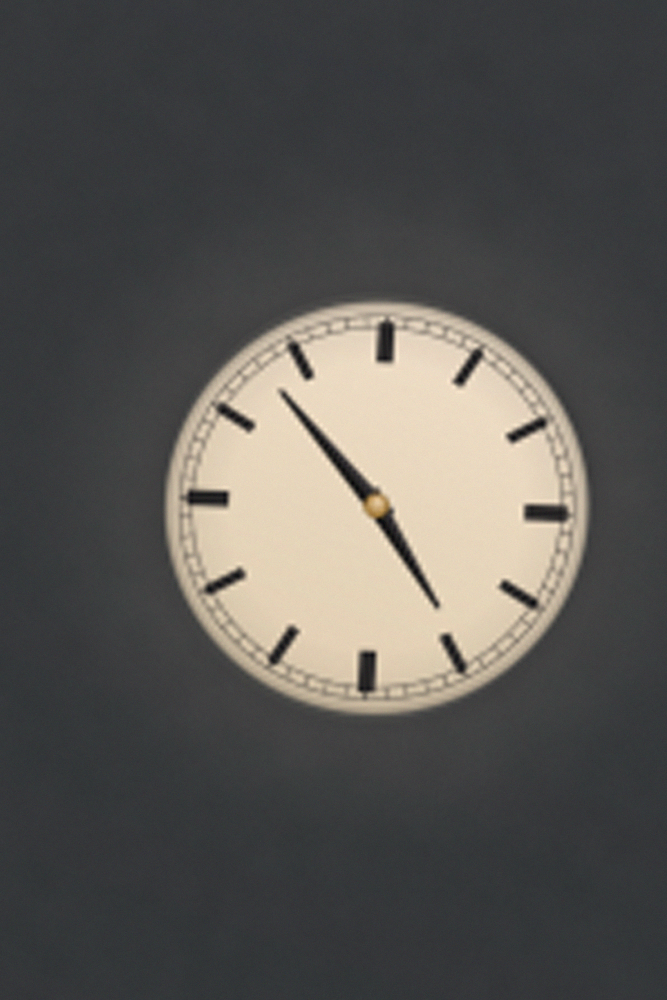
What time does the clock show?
4:53
